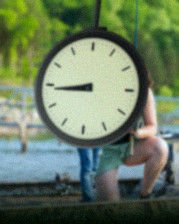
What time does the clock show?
8:44
